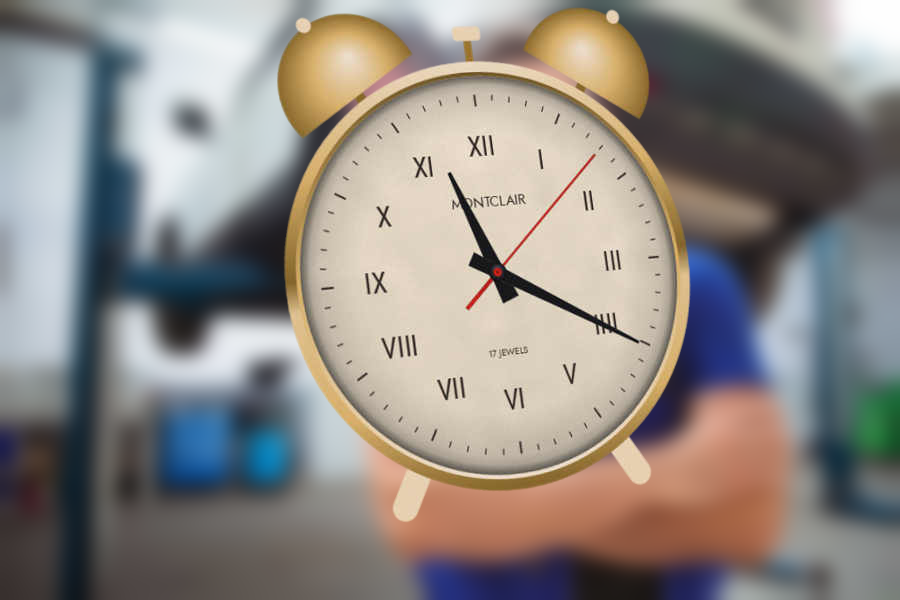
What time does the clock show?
11:20:08
